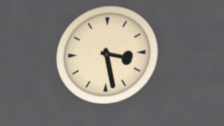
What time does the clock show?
3:28
